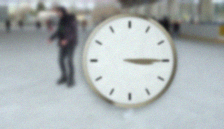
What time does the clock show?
3:15
